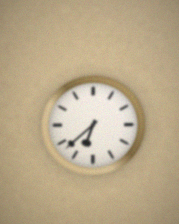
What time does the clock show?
6:38
